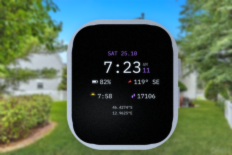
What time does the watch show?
7:23
